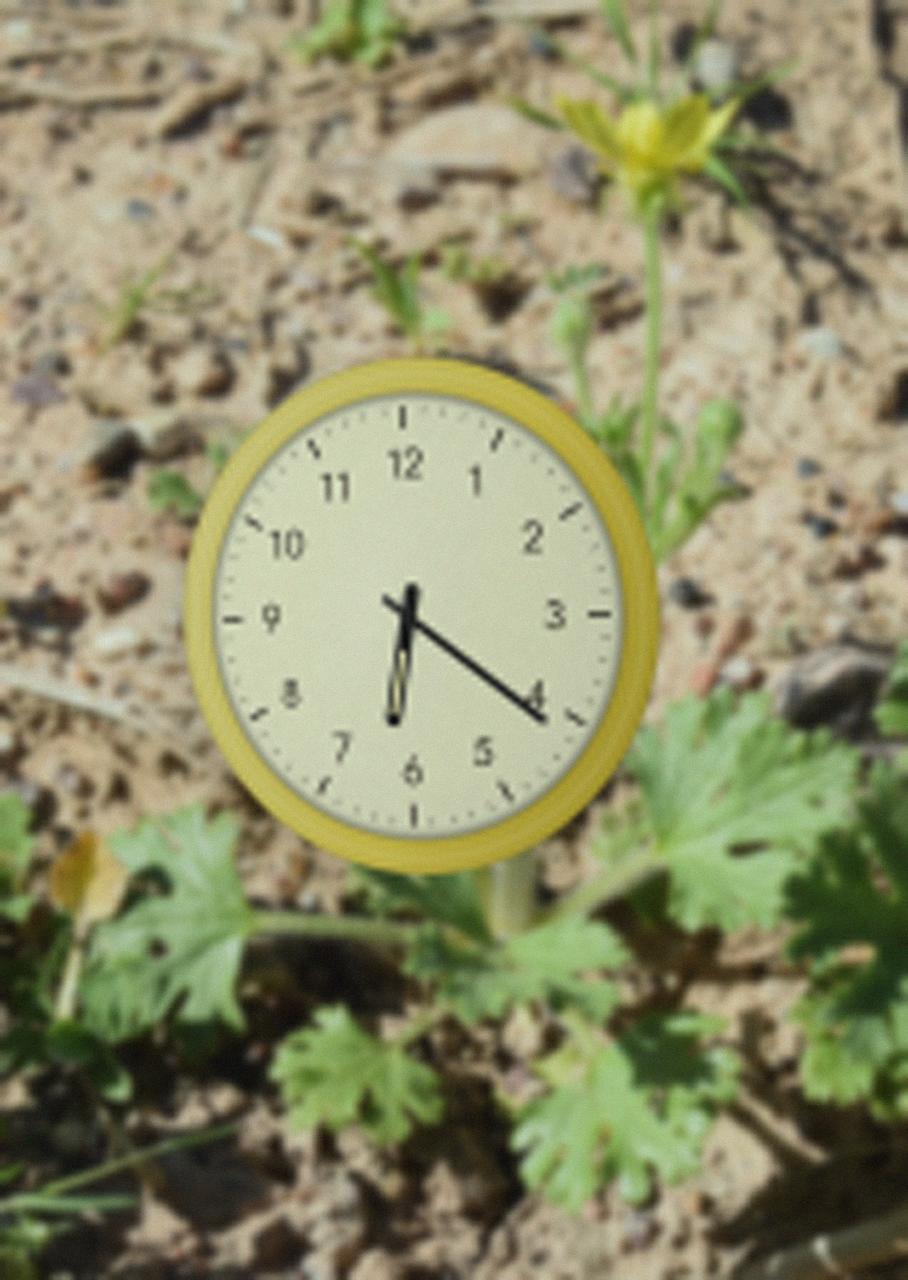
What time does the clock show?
6:21
